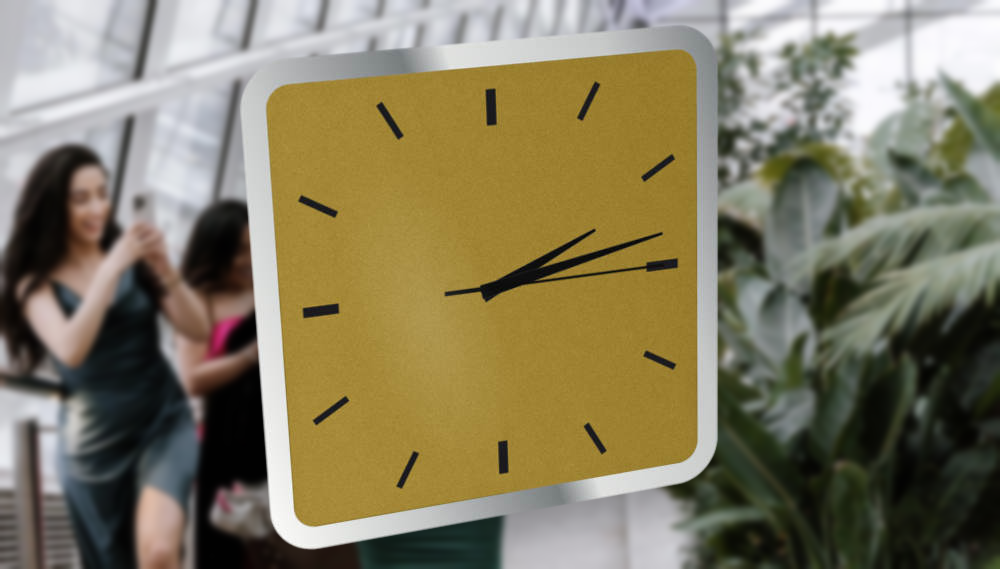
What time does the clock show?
2:13:15
